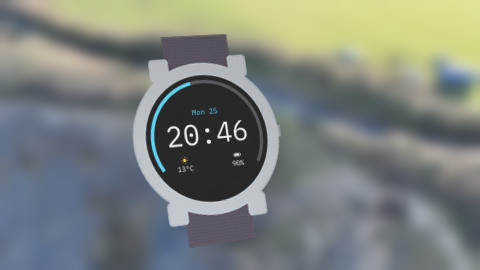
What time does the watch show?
20:46
